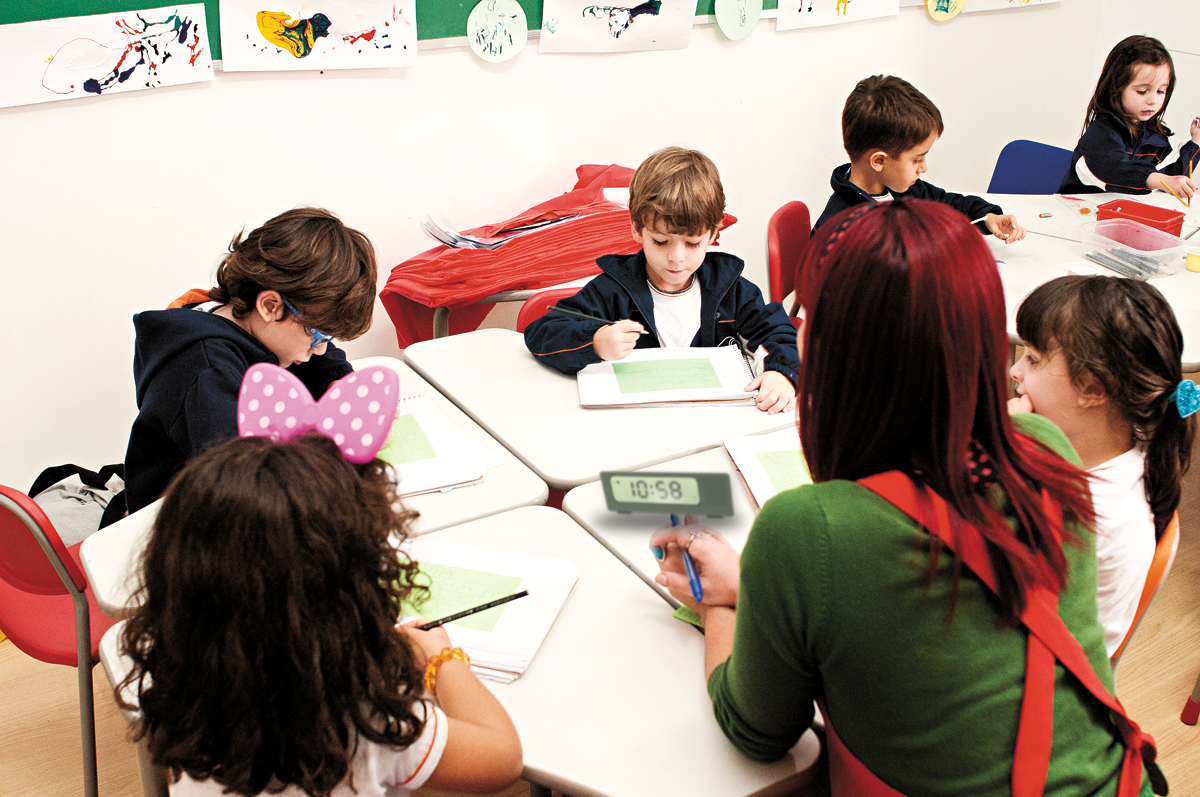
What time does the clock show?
10:58
